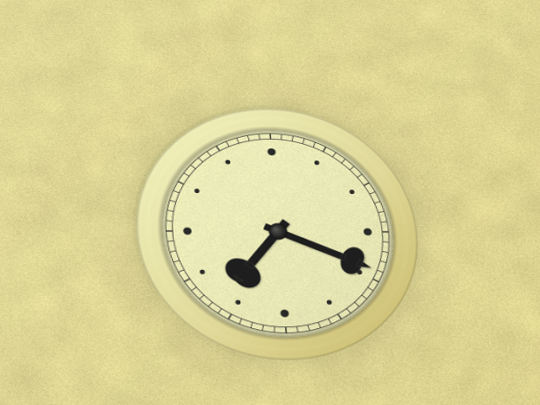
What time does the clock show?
7:19
